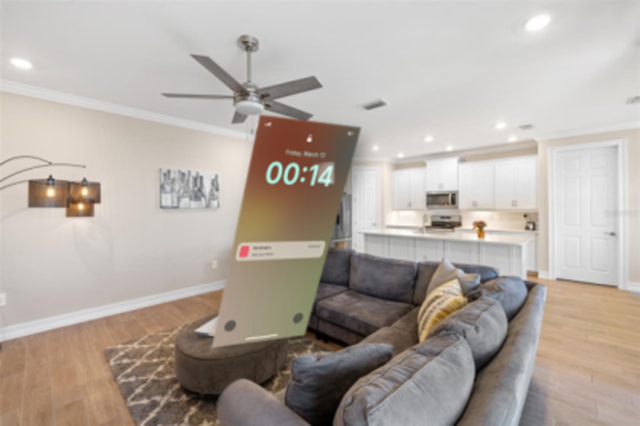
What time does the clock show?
0:14
